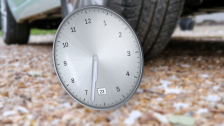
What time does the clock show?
6:33
